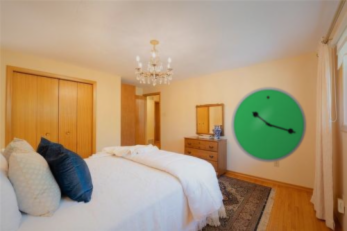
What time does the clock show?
10:18
